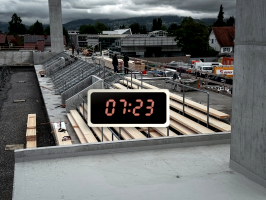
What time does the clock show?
7:23
